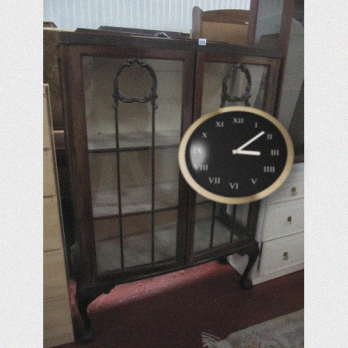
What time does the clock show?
3:08
